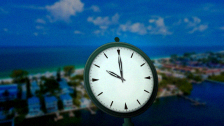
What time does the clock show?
10:00
